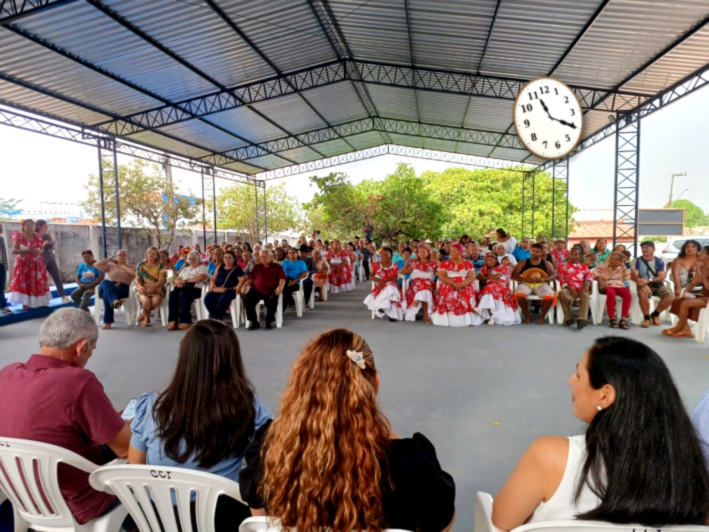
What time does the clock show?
11:20
